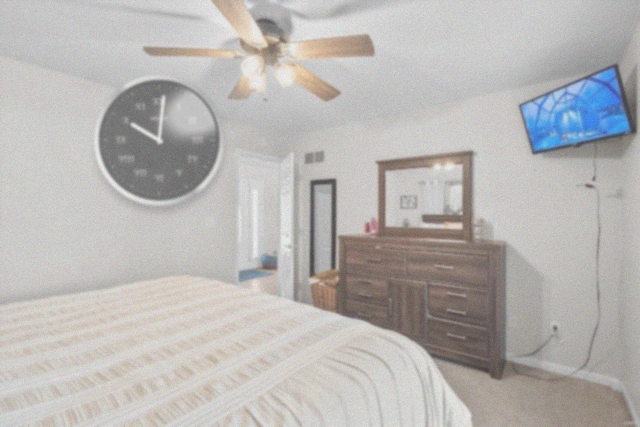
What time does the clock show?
10:01
